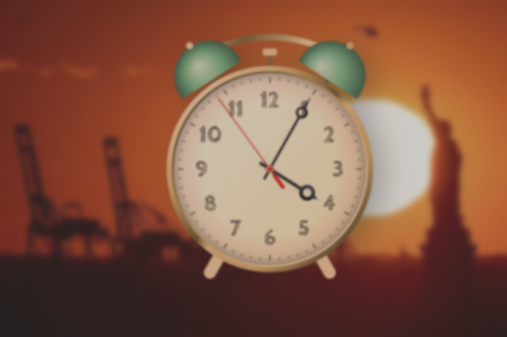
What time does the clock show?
4:04:54
